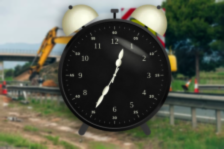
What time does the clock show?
12:35
